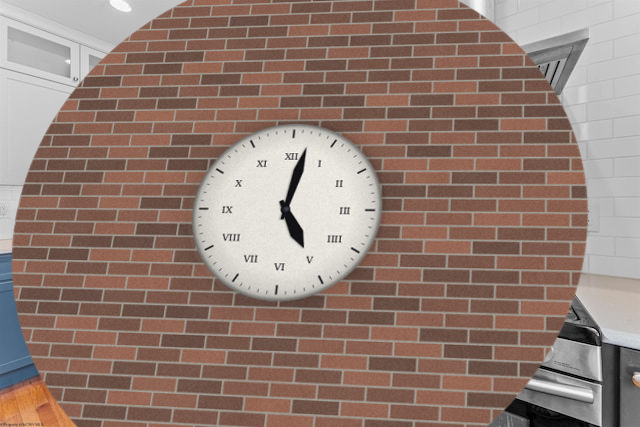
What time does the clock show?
5:02
